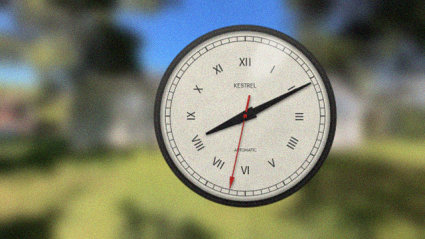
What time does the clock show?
8:10:32
